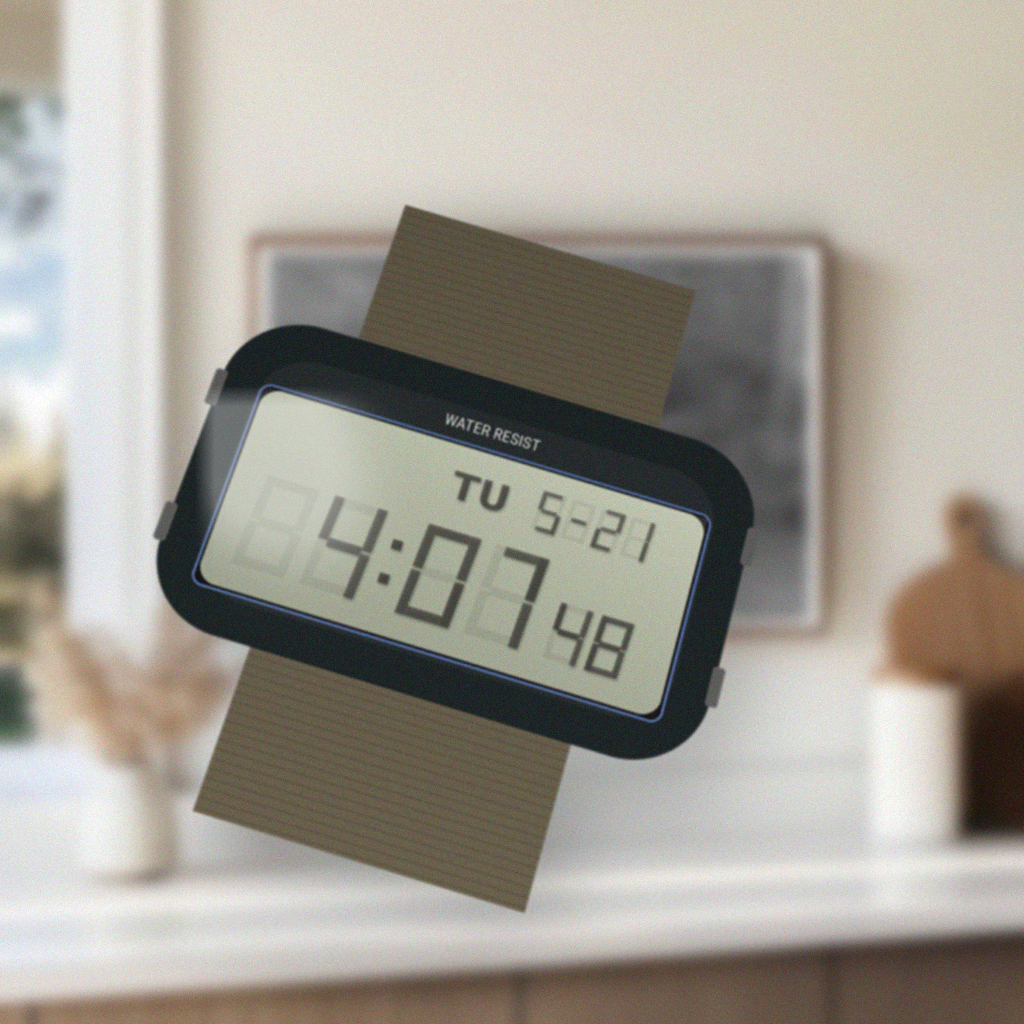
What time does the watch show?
4:07:48
